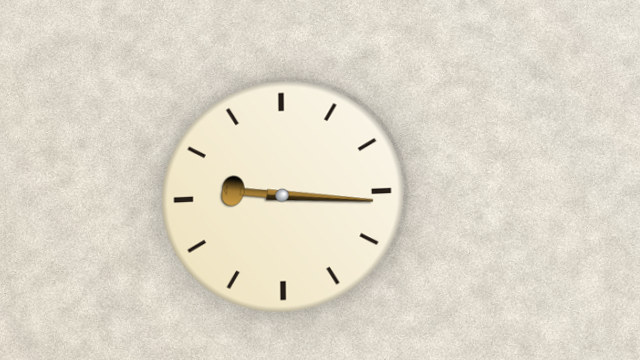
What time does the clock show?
9:16
